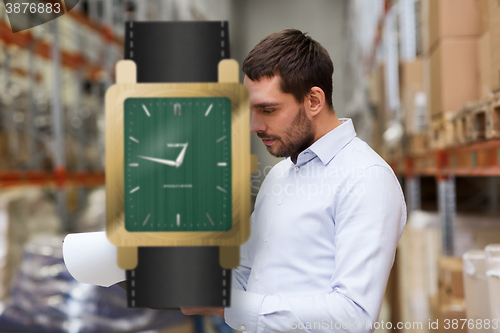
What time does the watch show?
12:47
